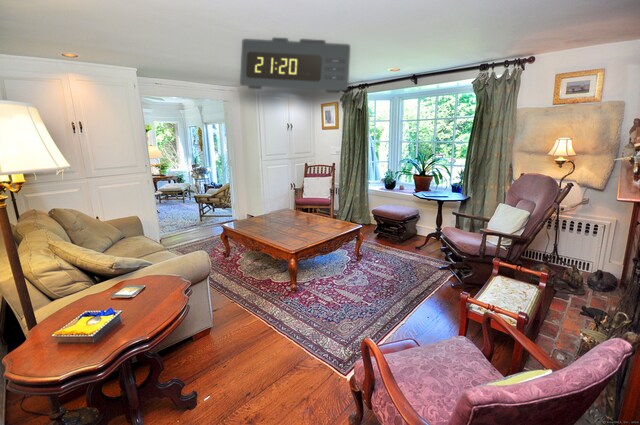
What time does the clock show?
21:20
